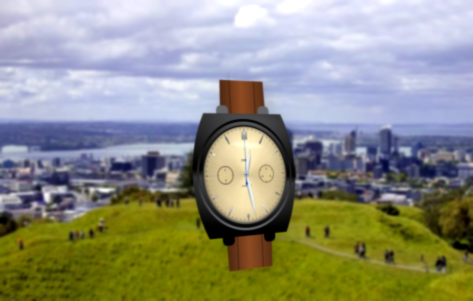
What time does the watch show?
12:28
